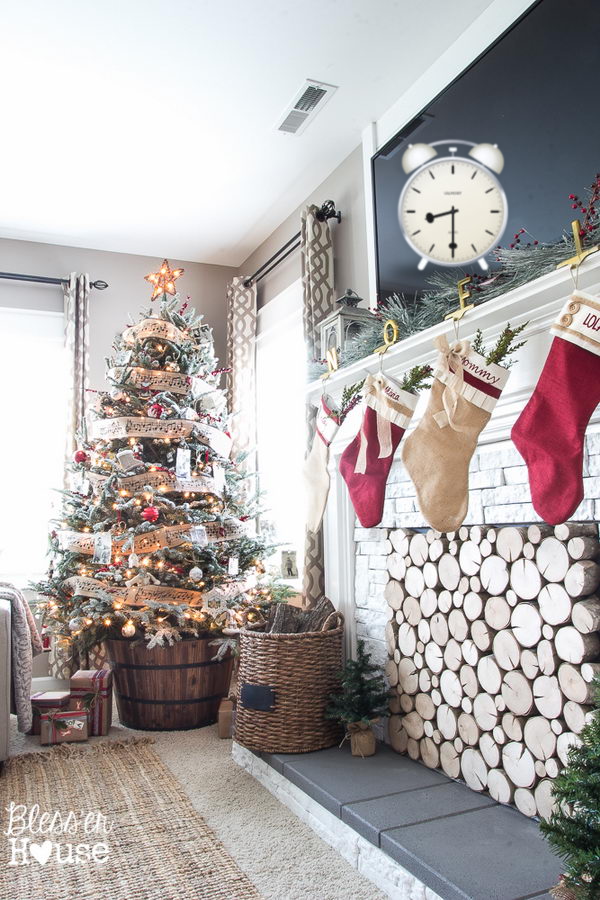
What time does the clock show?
8:30
